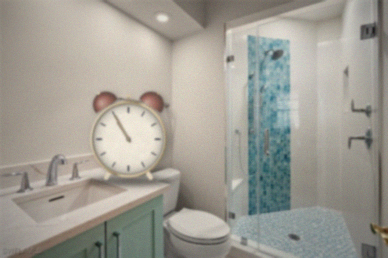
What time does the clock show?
10:55
